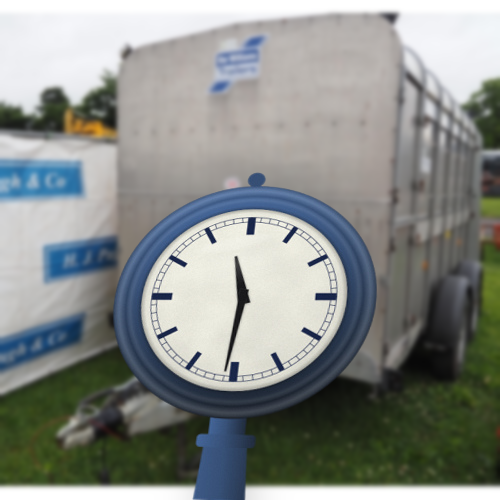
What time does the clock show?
11:31
